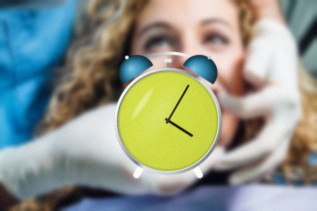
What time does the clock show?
4:05
